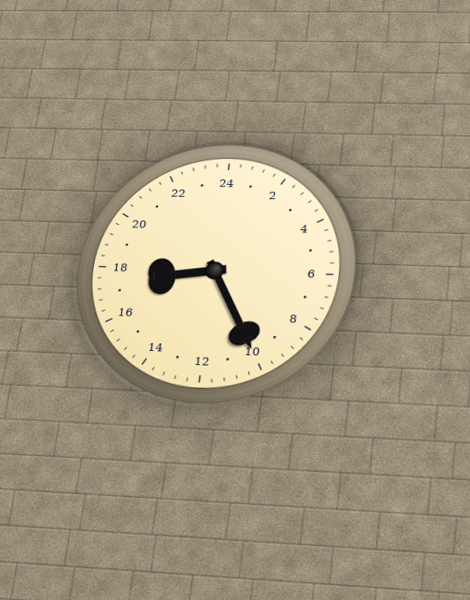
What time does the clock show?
17:25
